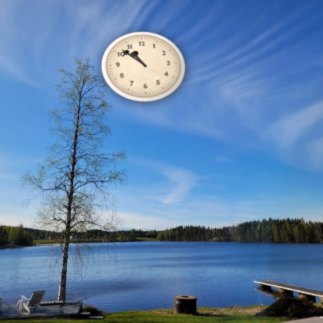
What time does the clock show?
10:52
